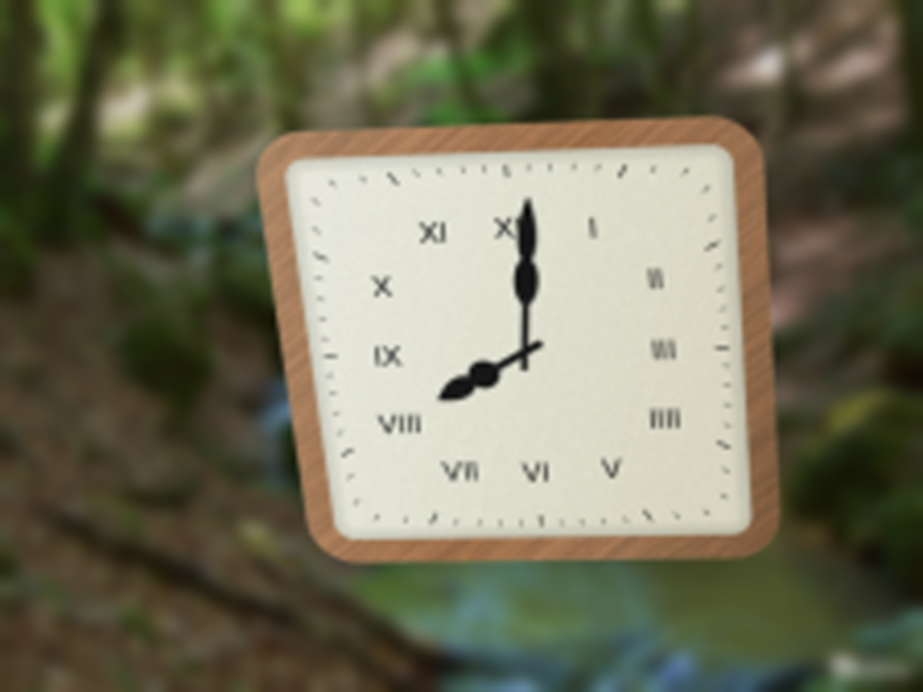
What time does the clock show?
8:01
